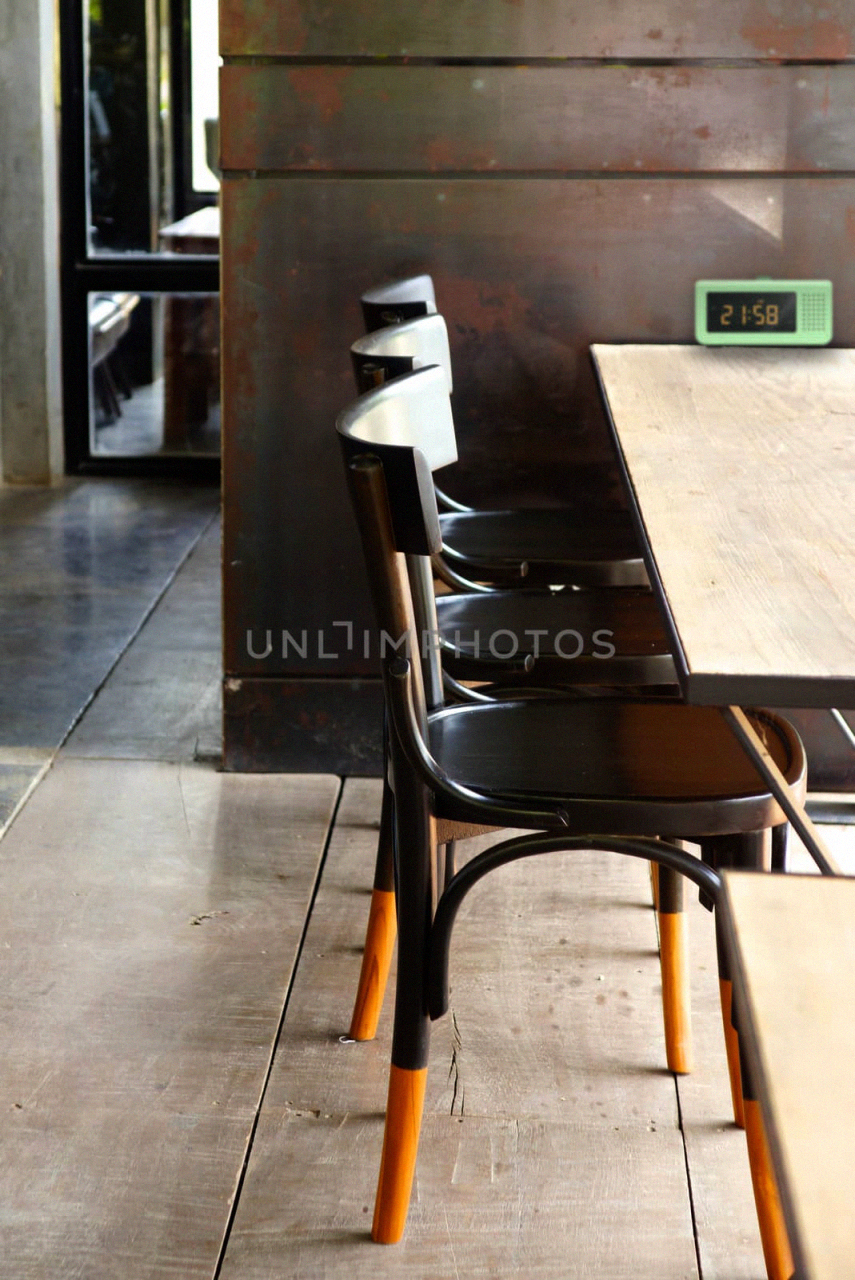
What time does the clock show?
21:58
